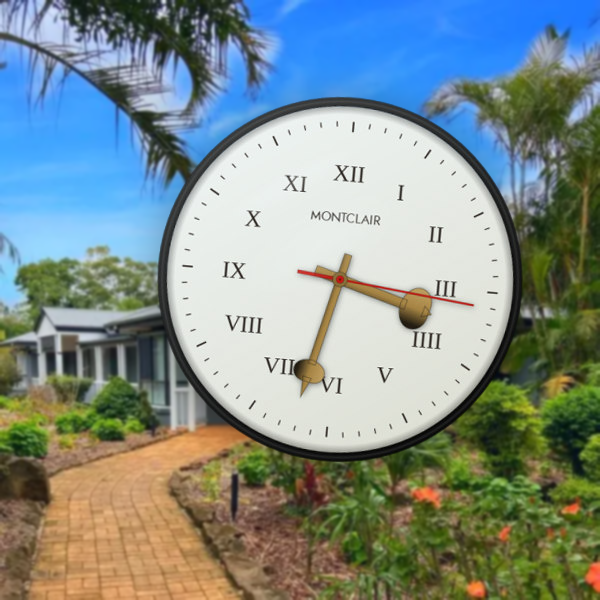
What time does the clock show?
3:32:16
